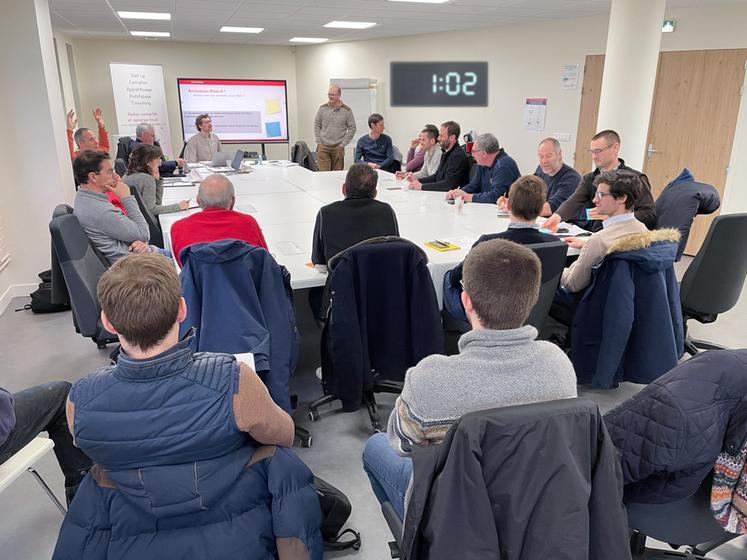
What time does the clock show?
1:02
